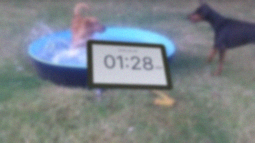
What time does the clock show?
1:28
